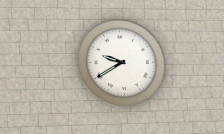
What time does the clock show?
9:40
